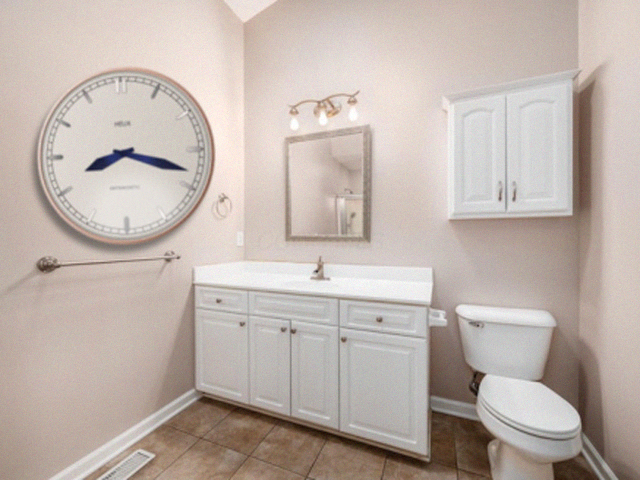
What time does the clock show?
8:18
